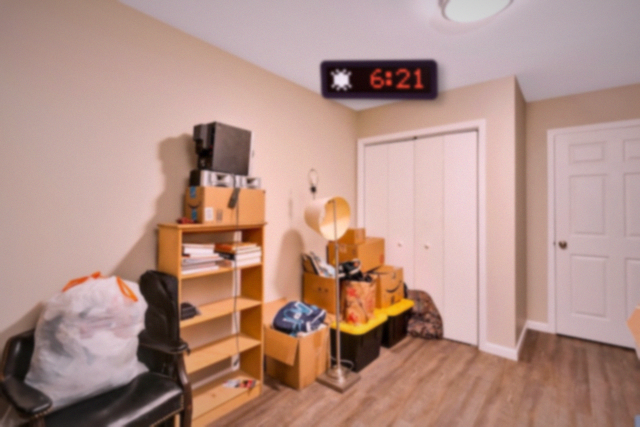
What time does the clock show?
6:21
